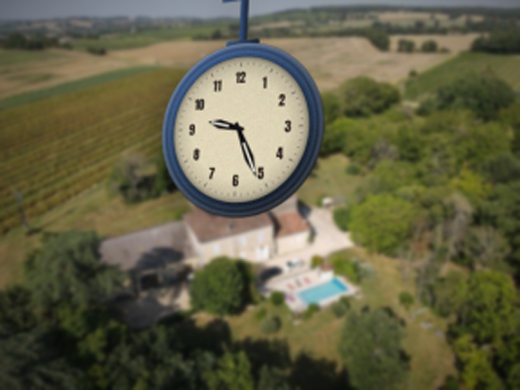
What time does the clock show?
9:26
